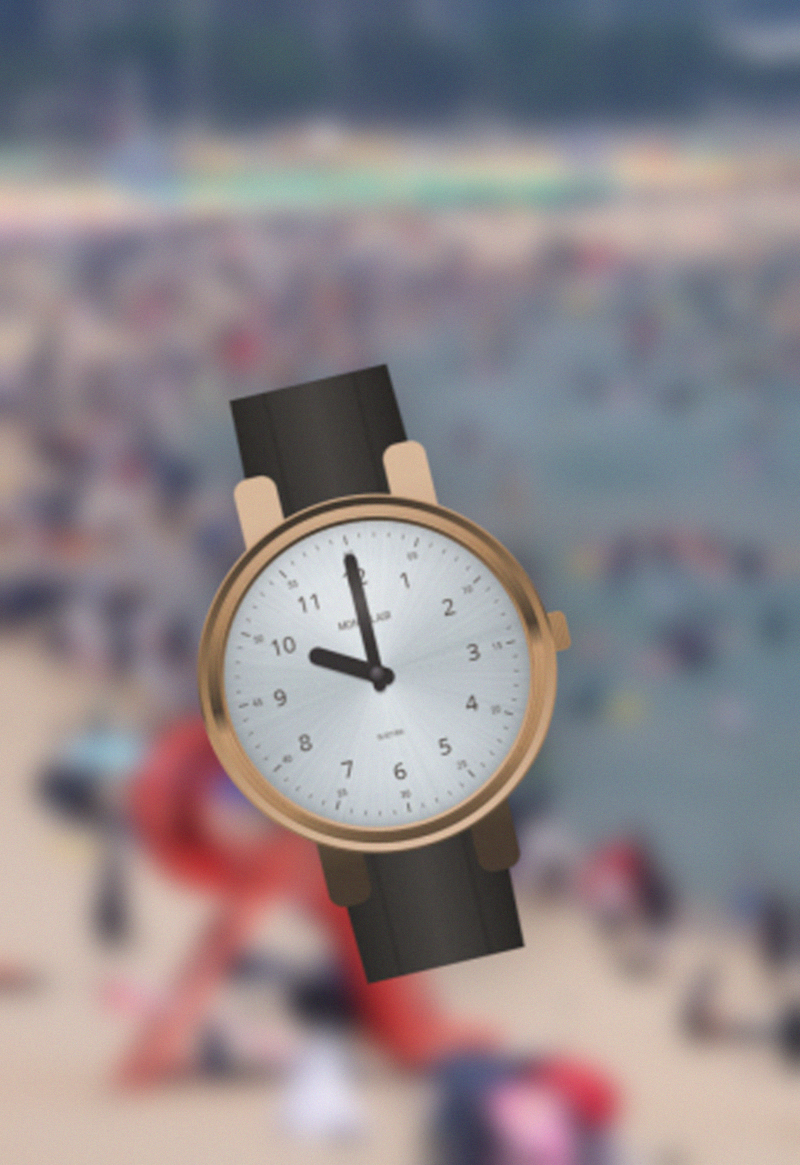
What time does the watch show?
10:00
